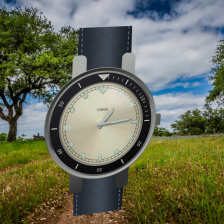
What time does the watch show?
1:14
